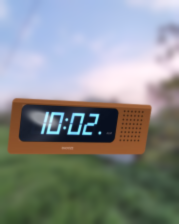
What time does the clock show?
10:02
